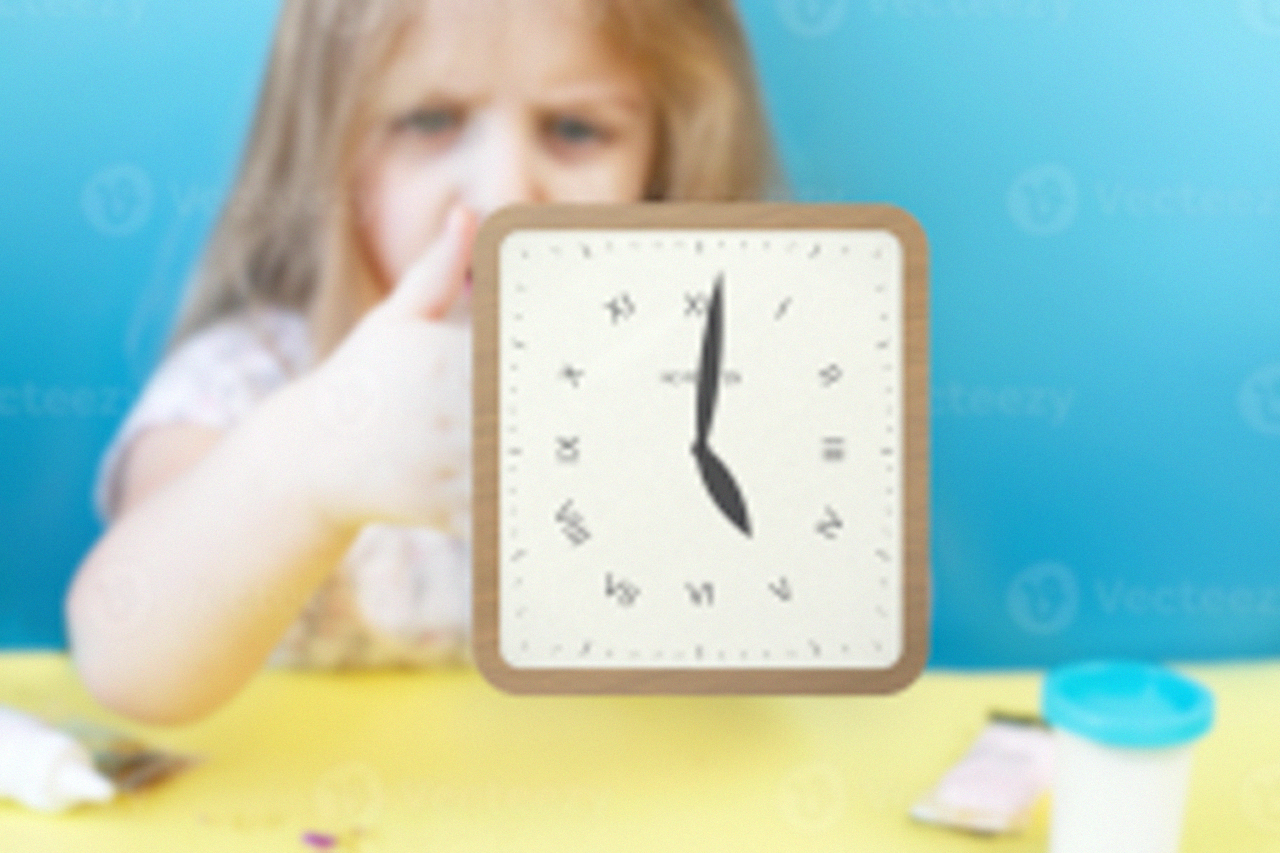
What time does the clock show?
5:01
